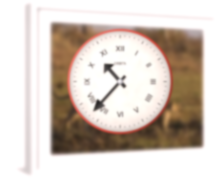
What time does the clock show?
10:37
